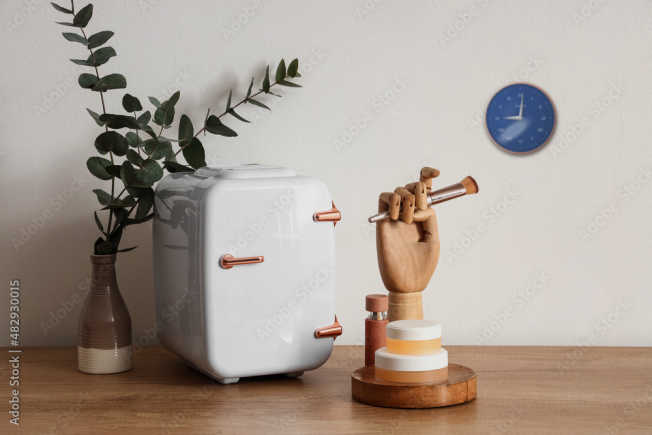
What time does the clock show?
9:01
